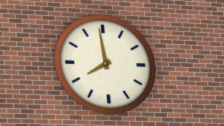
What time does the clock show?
7:59
